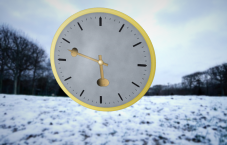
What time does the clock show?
5:48
